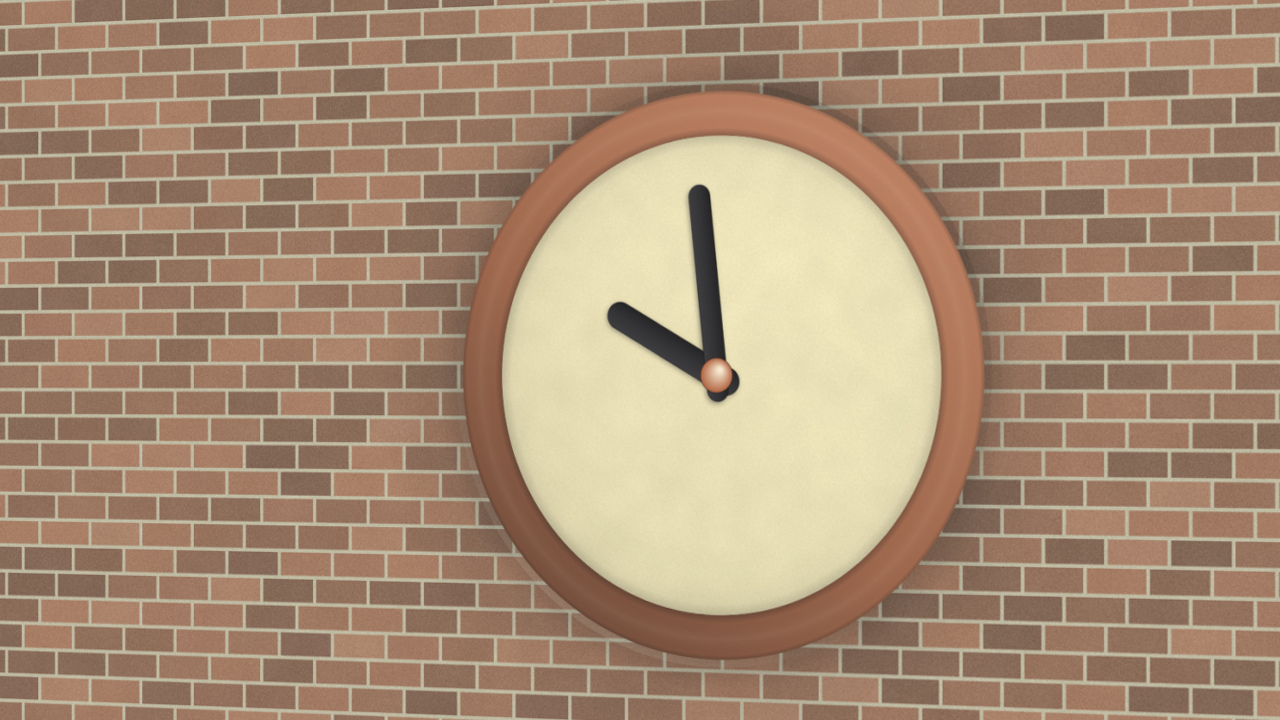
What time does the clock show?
9:59
